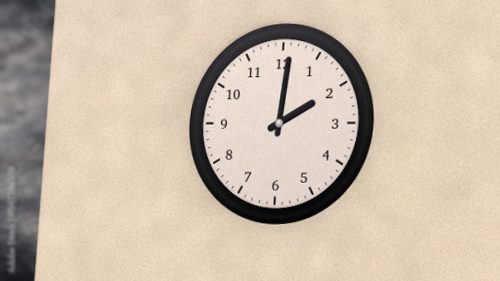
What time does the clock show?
2:01
